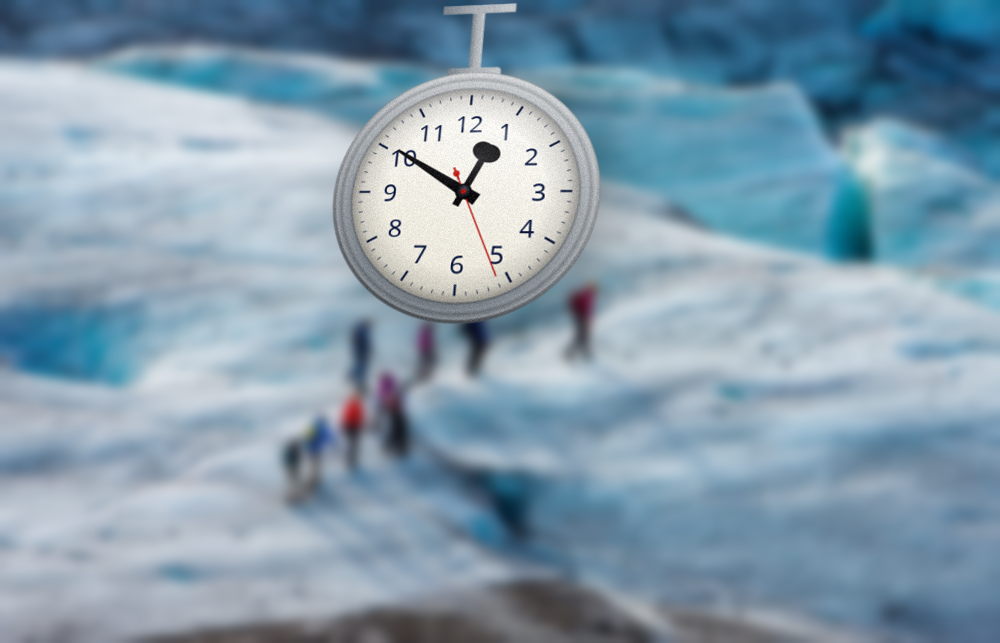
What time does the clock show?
12:50:26
